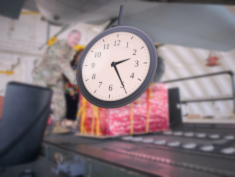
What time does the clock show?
2:25
